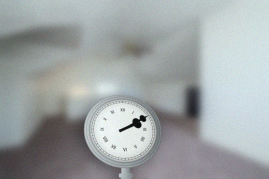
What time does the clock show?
2:10
